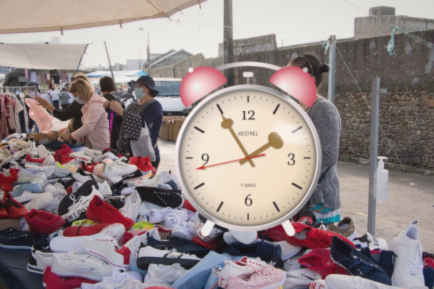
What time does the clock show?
1:54:43
